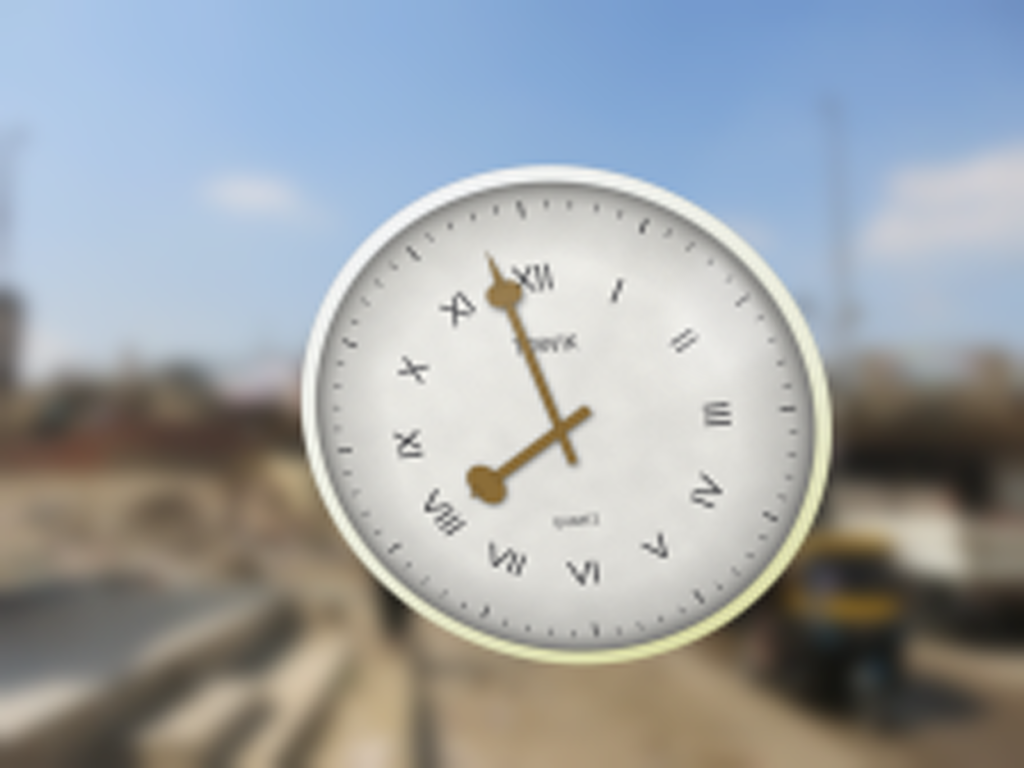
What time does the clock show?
7:58
